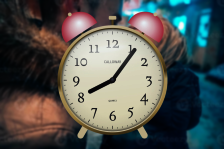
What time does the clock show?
8:06
